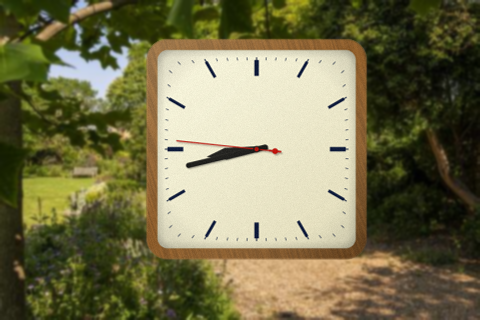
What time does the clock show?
8:42:46
